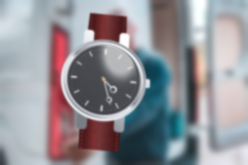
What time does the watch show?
4:27
